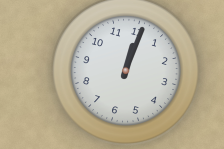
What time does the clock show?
12:01
